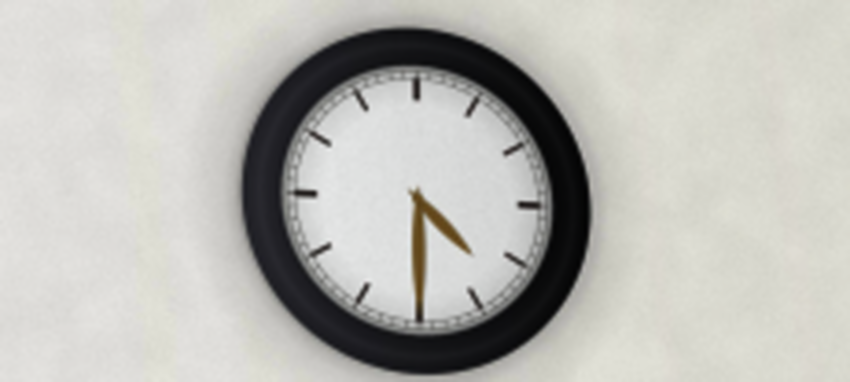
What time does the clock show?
4:30
